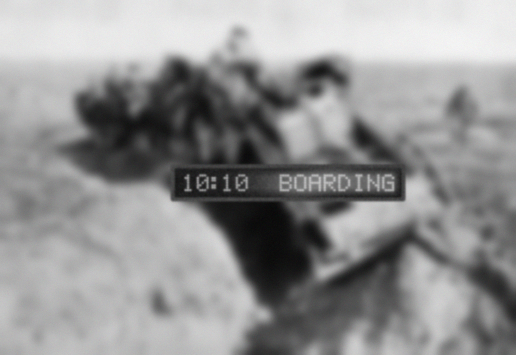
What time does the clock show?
10:10
